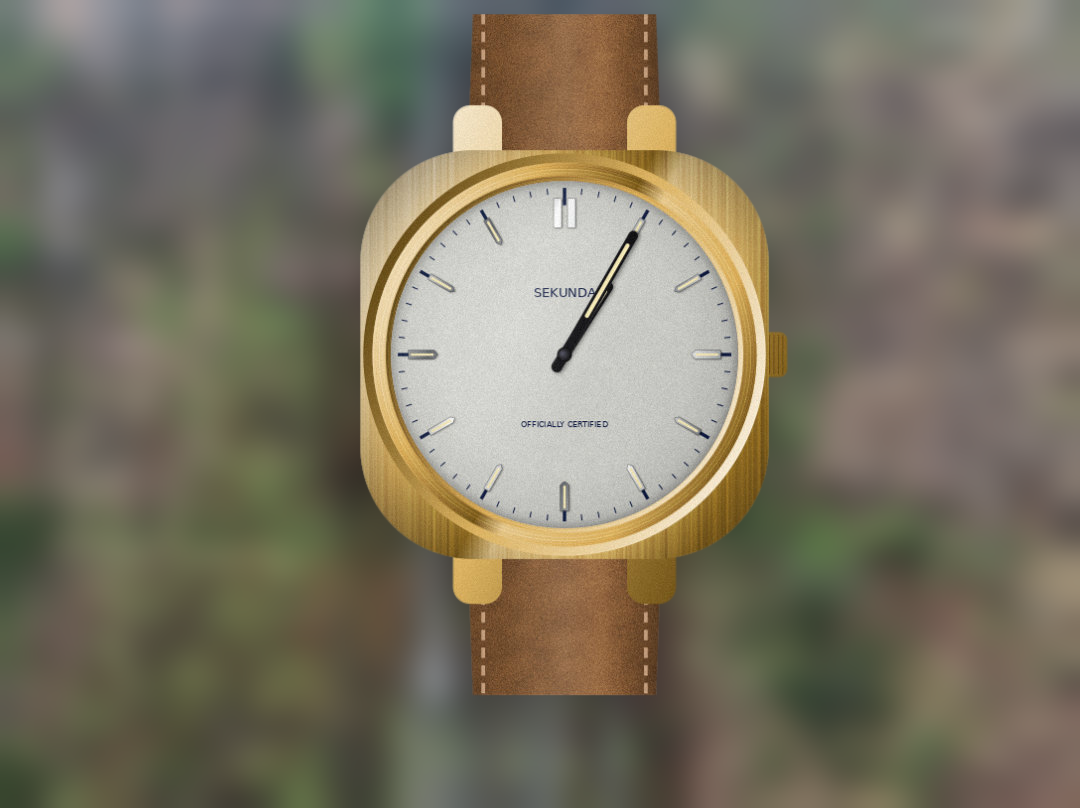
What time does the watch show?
1:05
